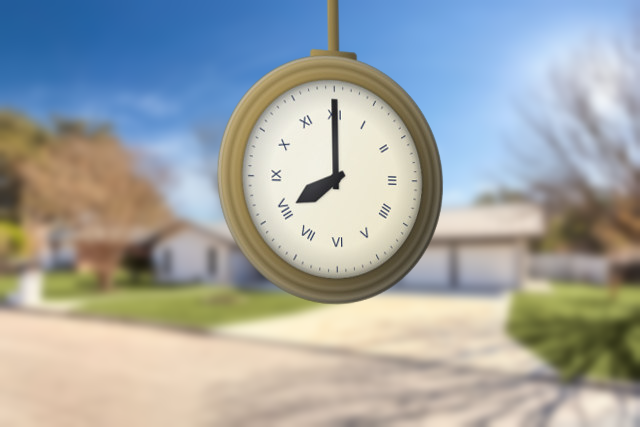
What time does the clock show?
8:00
